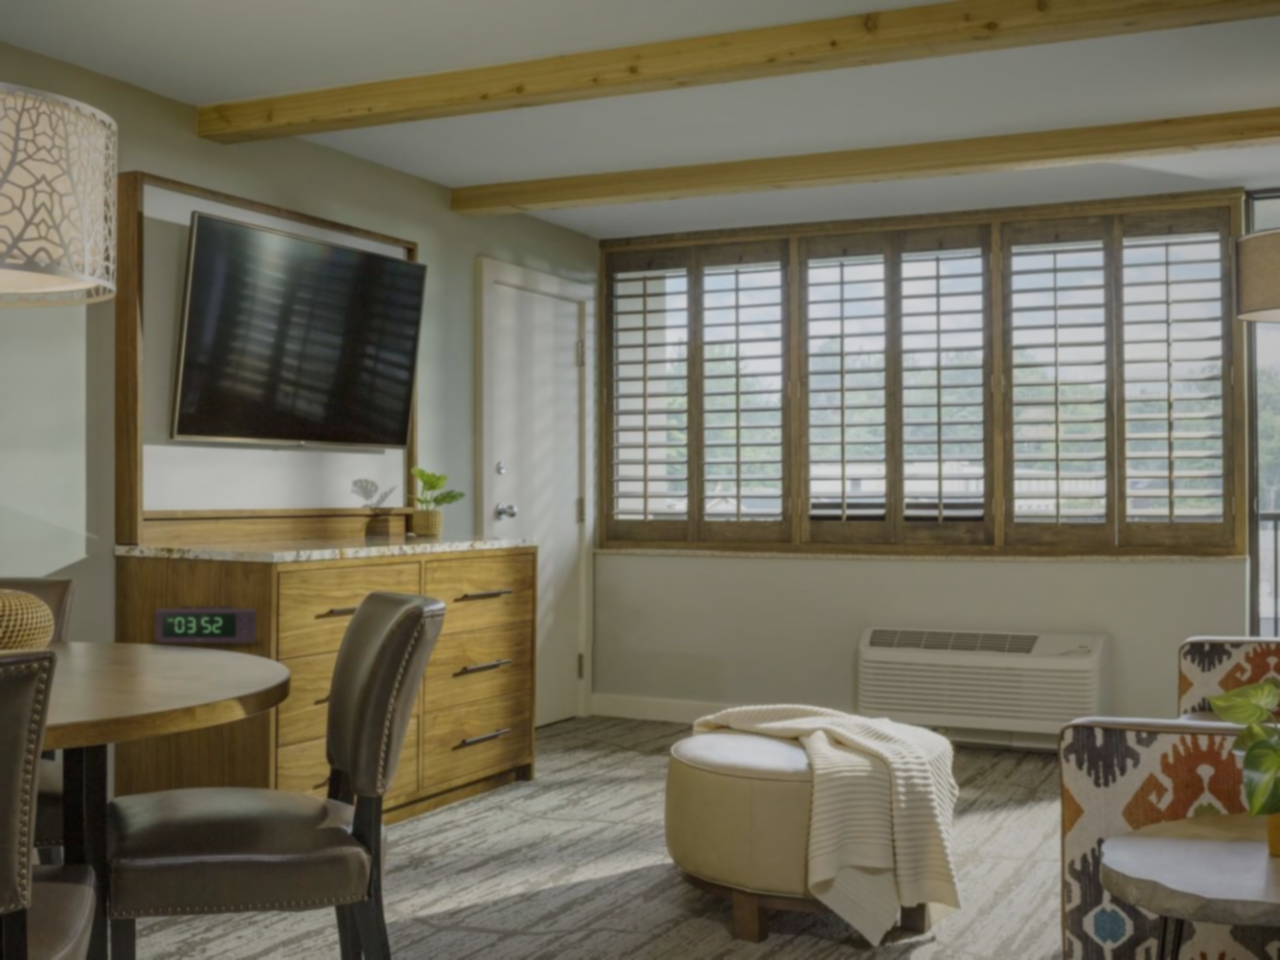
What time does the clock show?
3:52
